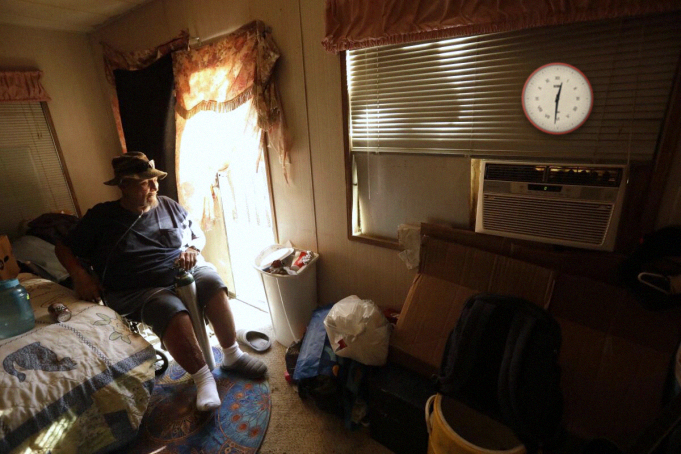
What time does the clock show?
12:31
